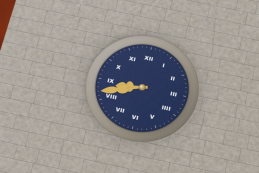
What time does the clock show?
8:42
